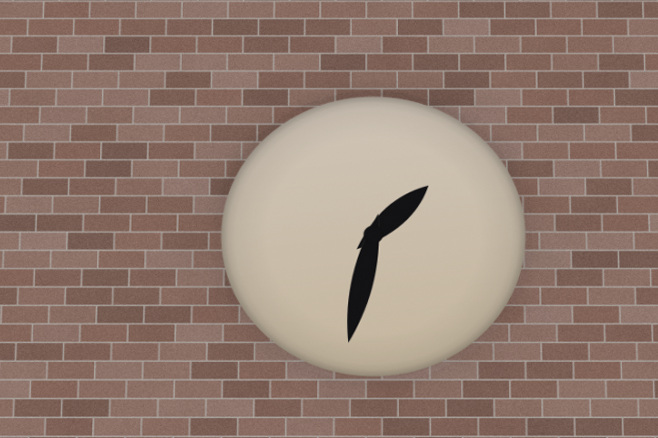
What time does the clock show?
1:32
